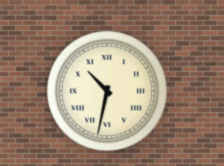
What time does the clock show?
10:32
